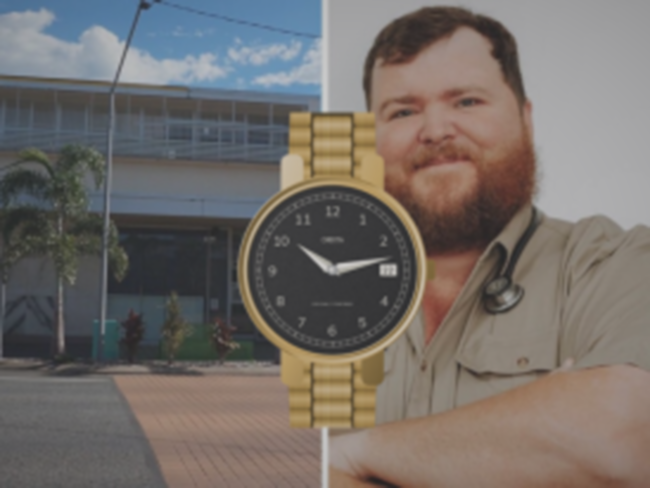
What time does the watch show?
10:13
